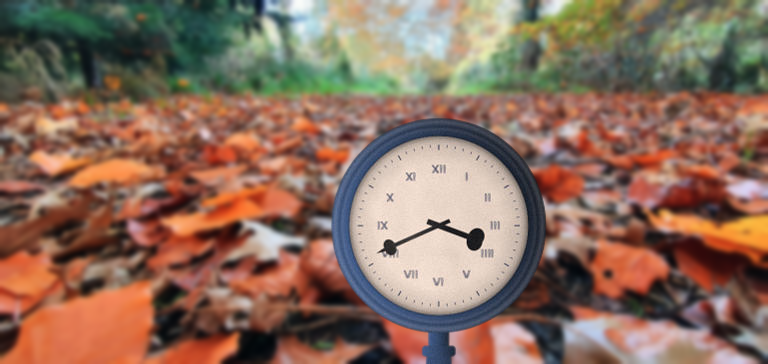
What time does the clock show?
3:41
